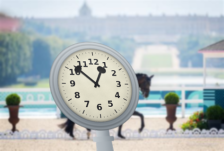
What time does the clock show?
12:52
